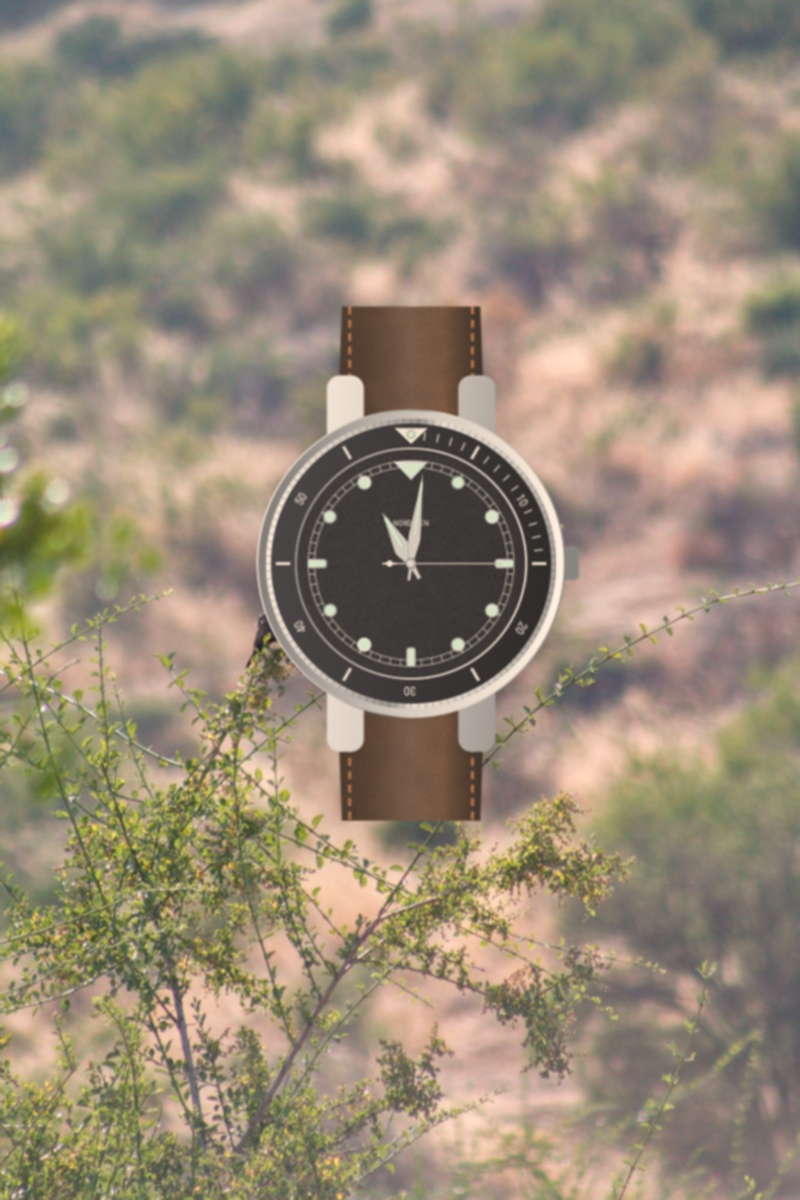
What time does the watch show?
11:01:15
